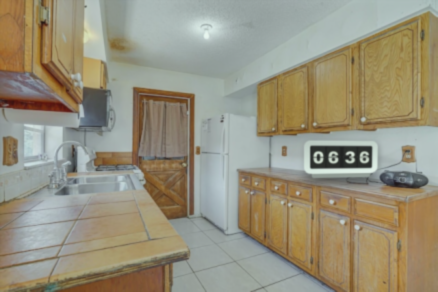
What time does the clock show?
6:36
